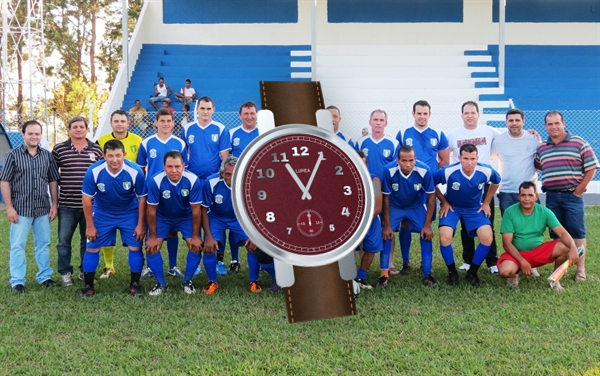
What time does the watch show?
11:05
